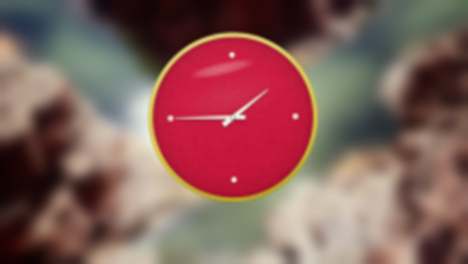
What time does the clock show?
1:45
